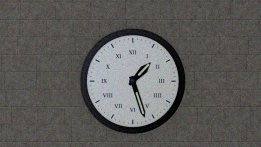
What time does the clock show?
1:27
